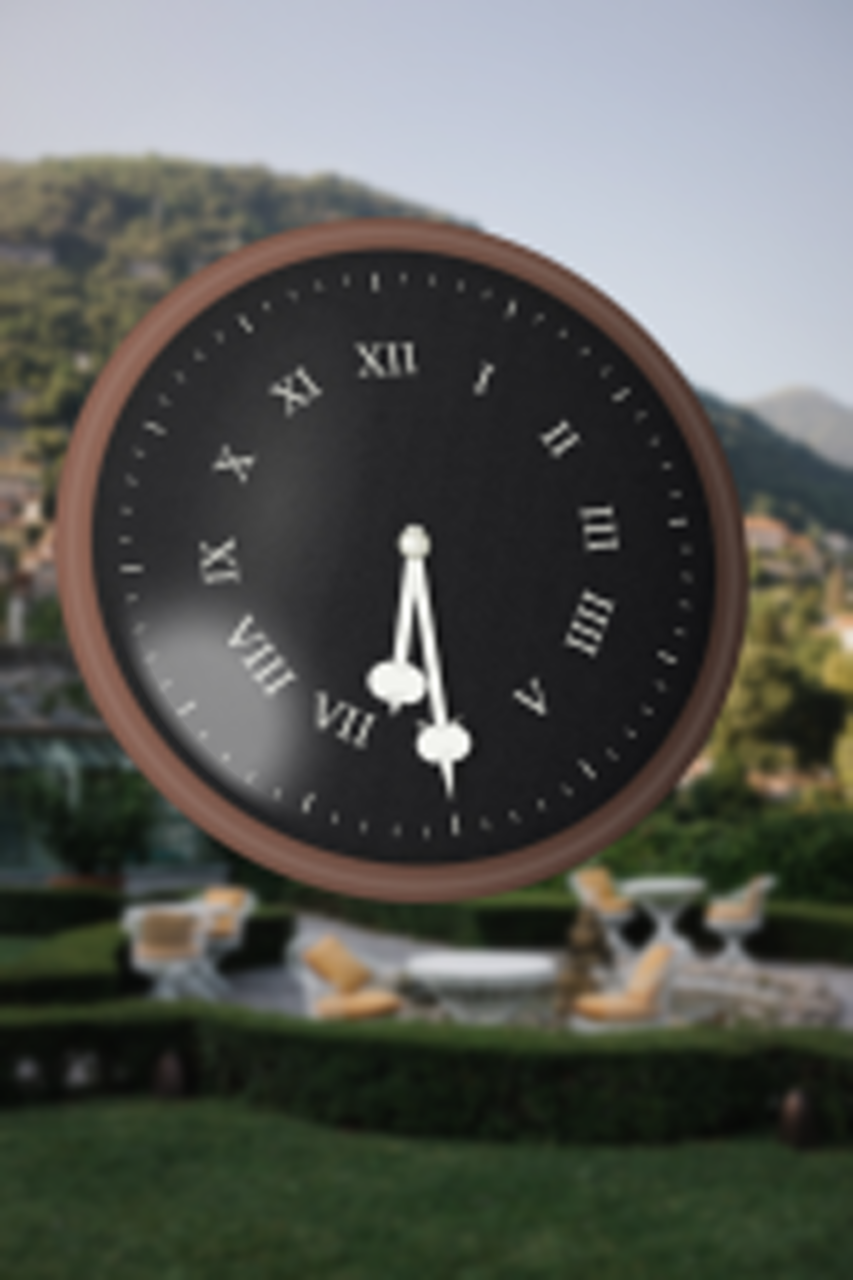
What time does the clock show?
6:30
